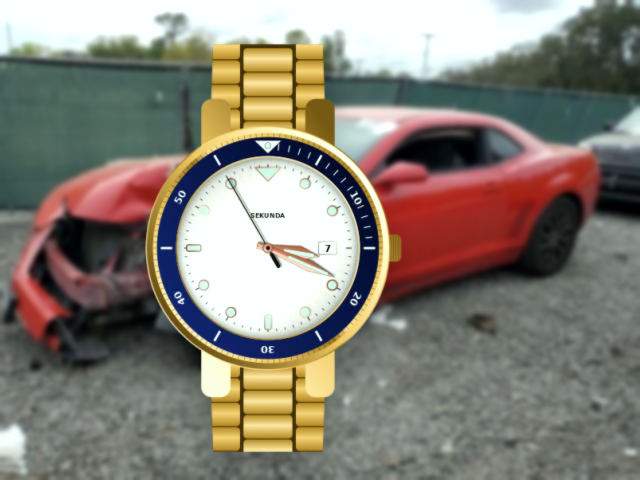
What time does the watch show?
3:18:55
